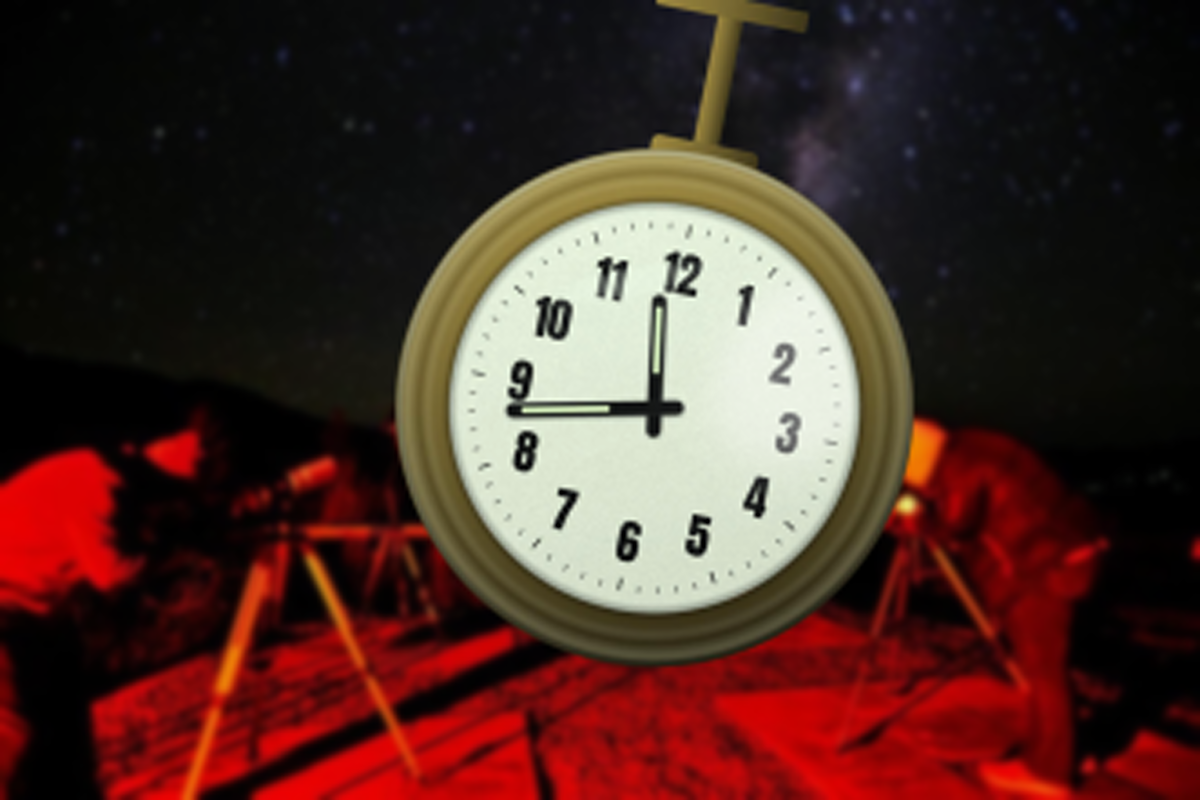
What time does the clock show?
11:43
